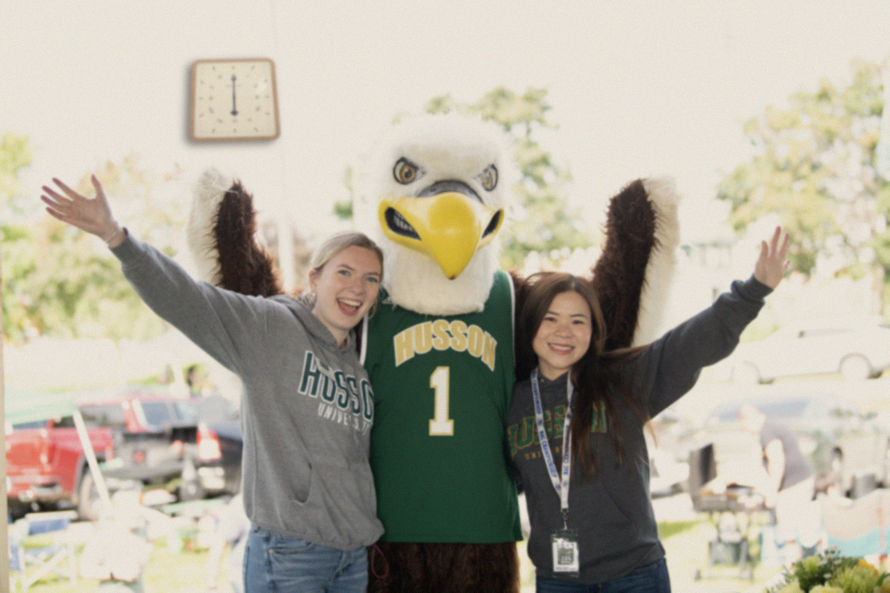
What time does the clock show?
6:00
